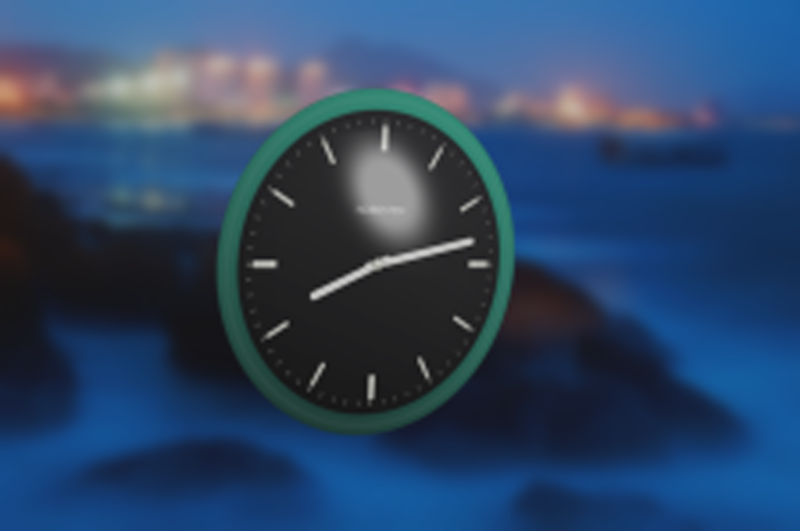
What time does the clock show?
8:13
